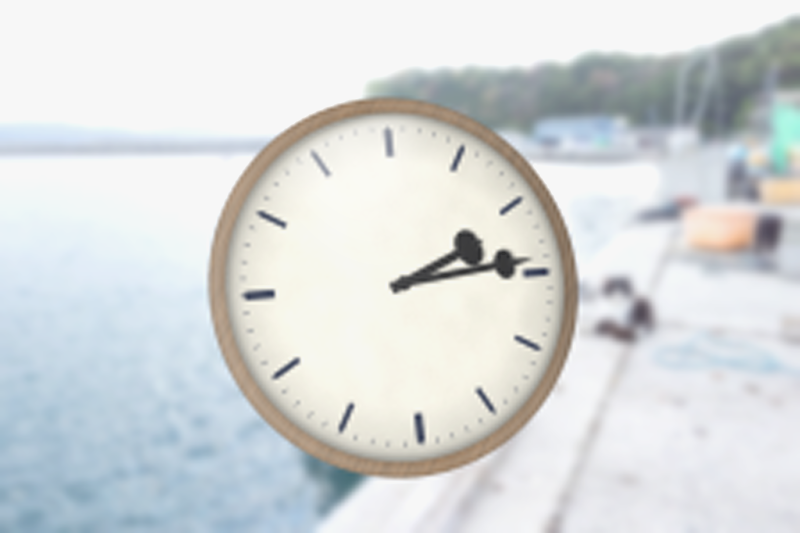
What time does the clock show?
2:14
